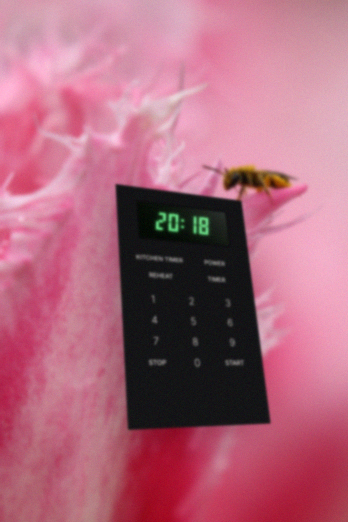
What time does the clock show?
20:18
